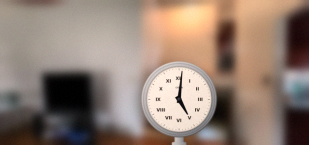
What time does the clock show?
5:01
